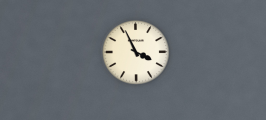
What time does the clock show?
3:56
